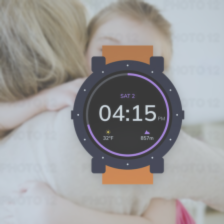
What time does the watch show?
4:15
